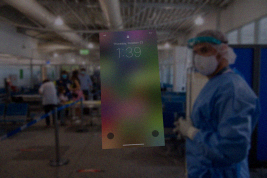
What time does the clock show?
1:39
